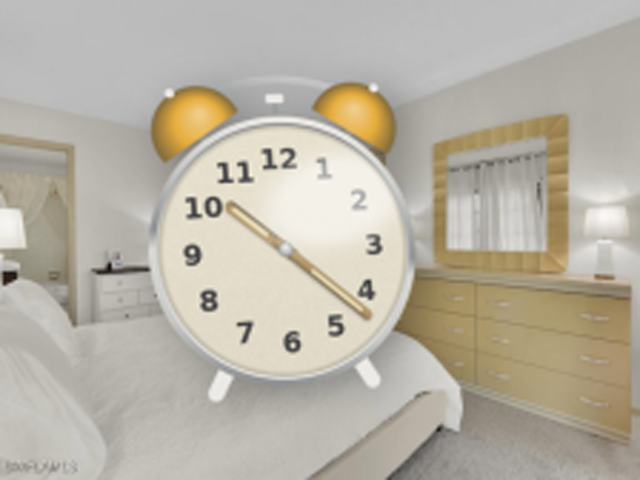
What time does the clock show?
10:22
